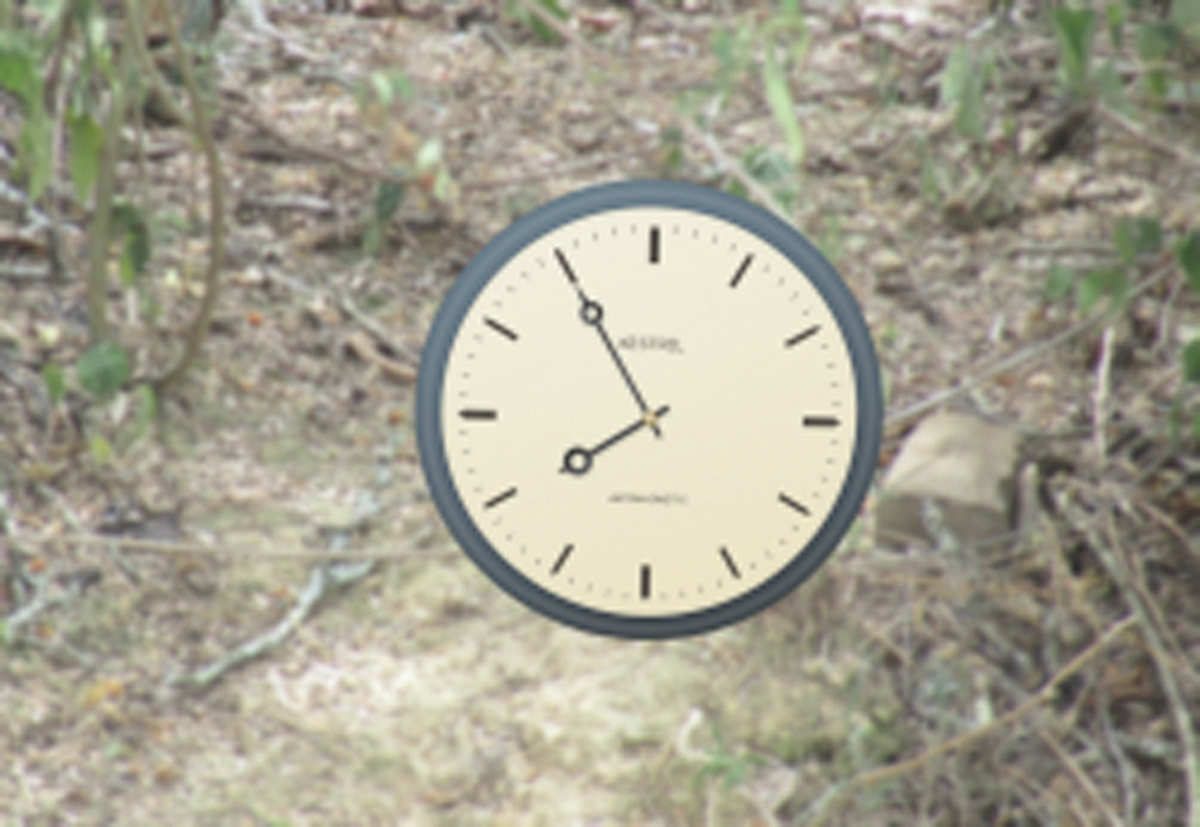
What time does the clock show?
7:55
